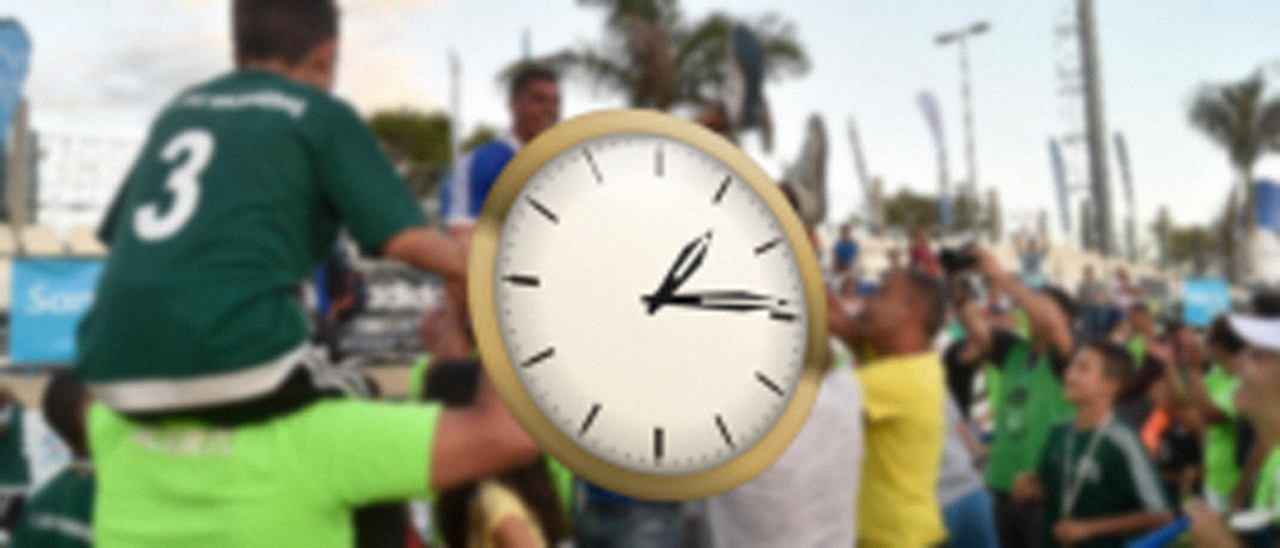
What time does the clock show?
1:14
